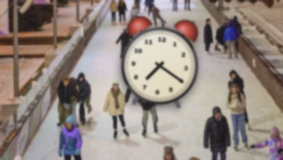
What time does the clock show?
7:20
